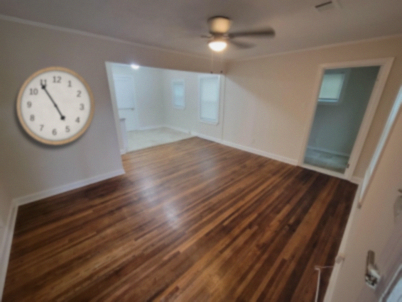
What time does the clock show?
4:54
